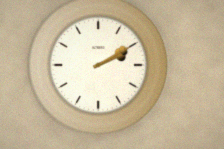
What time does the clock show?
2:10
